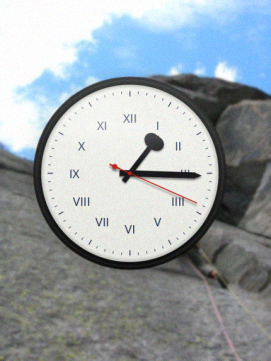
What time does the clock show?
1:15:19
